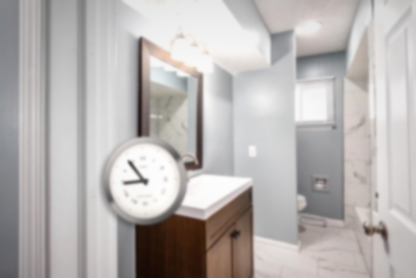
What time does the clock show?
8:54
